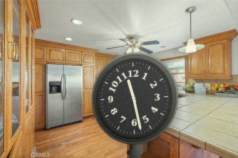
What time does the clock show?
11:28
